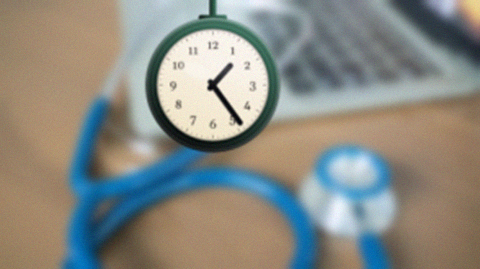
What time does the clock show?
1:24
